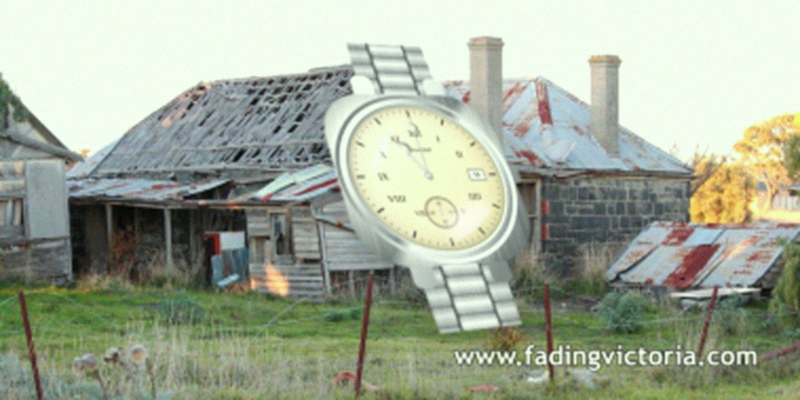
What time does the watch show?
11:00
